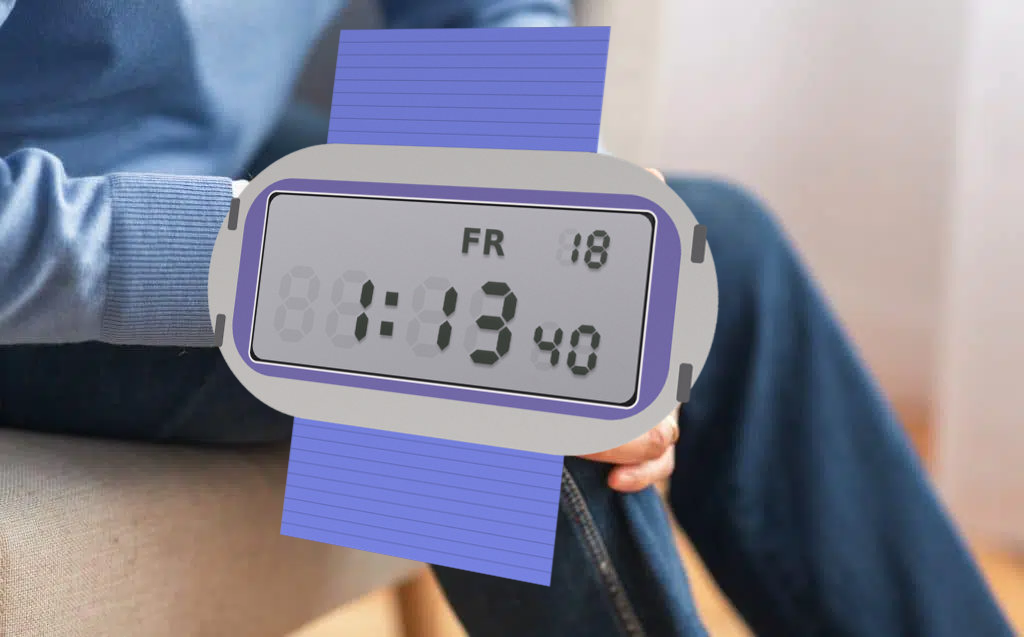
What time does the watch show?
1:13:40
